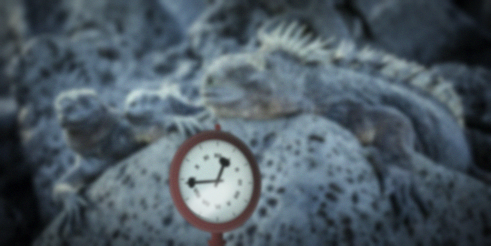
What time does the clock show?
12:44
